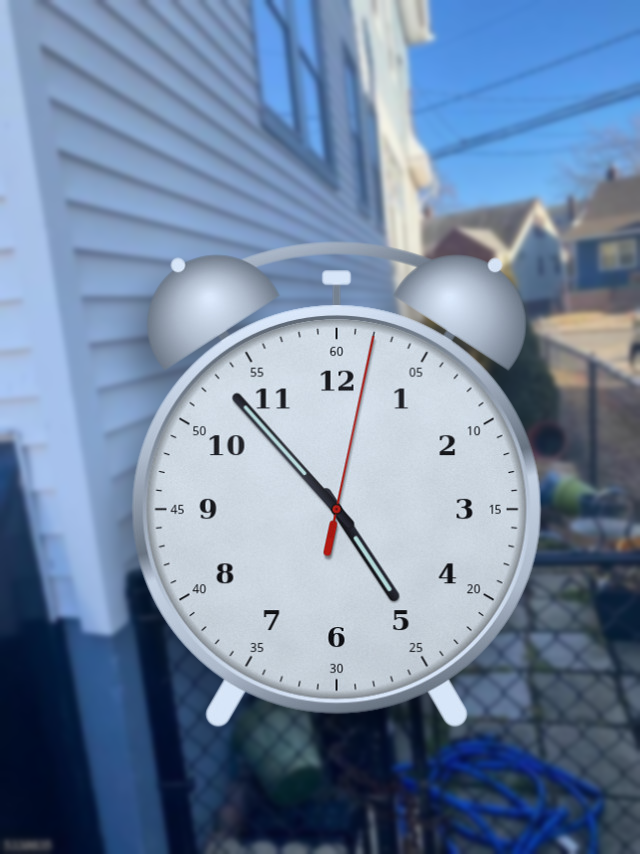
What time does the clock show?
4:53:02
